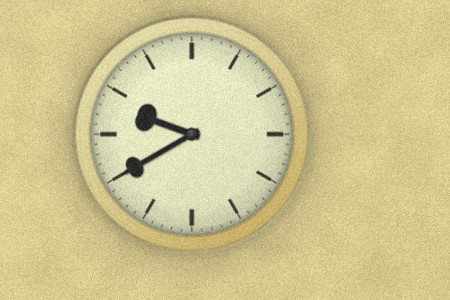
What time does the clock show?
9:40
